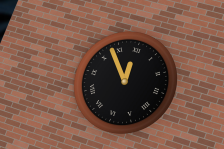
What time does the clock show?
11:53
